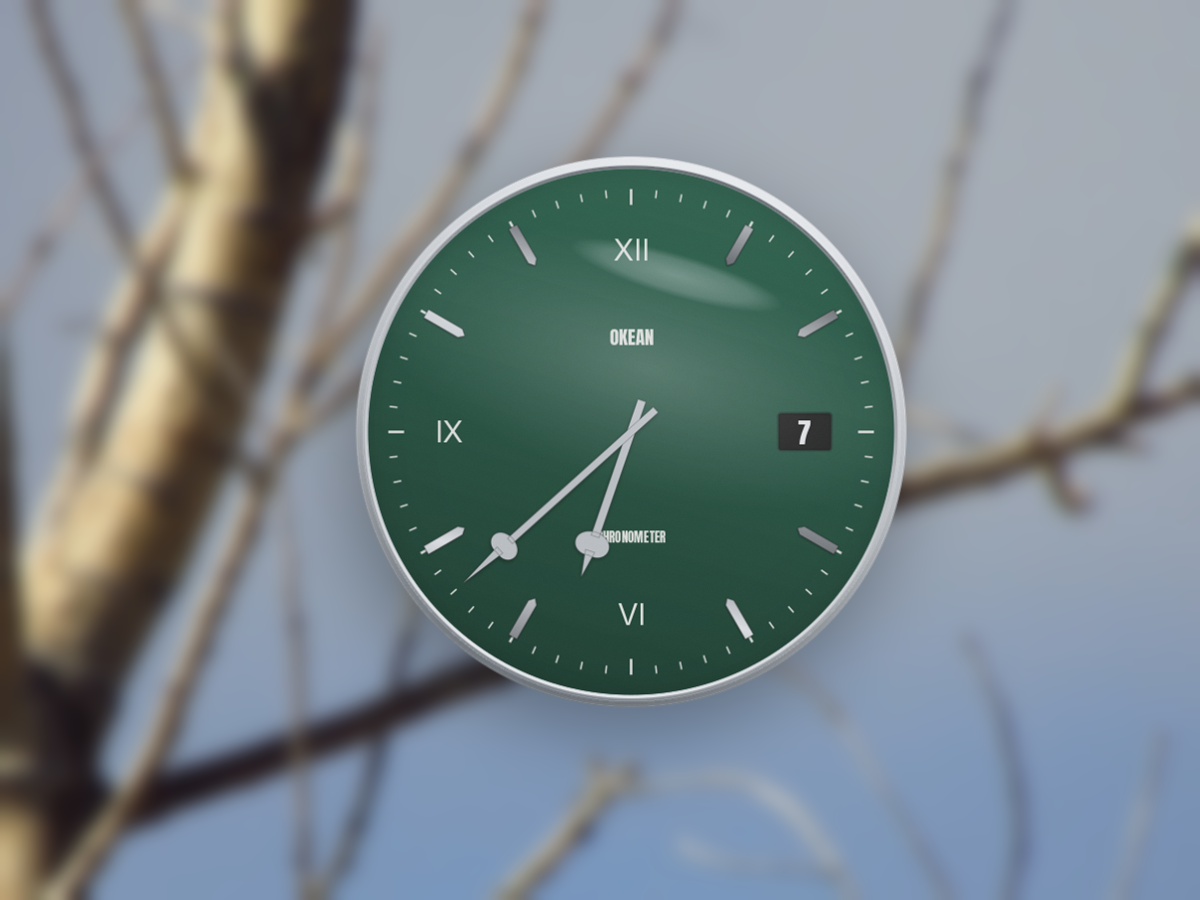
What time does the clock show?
6:38
